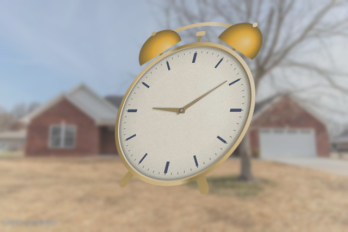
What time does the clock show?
9:09
